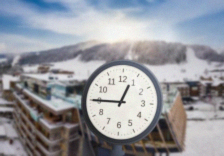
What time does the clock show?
12:45
